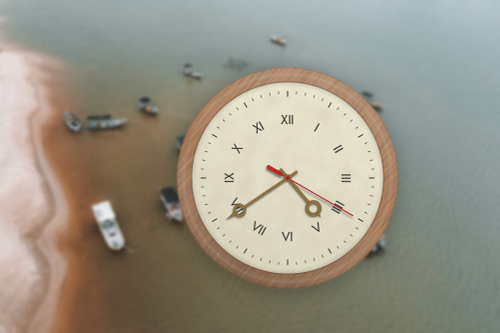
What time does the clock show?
4:39:20
